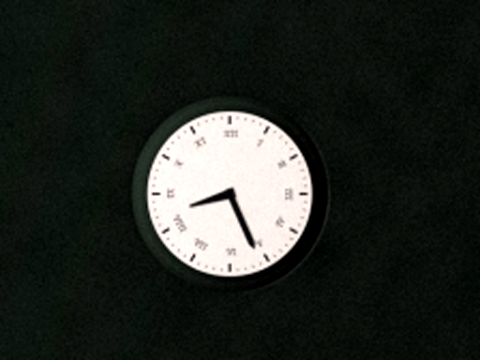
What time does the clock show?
8:26
